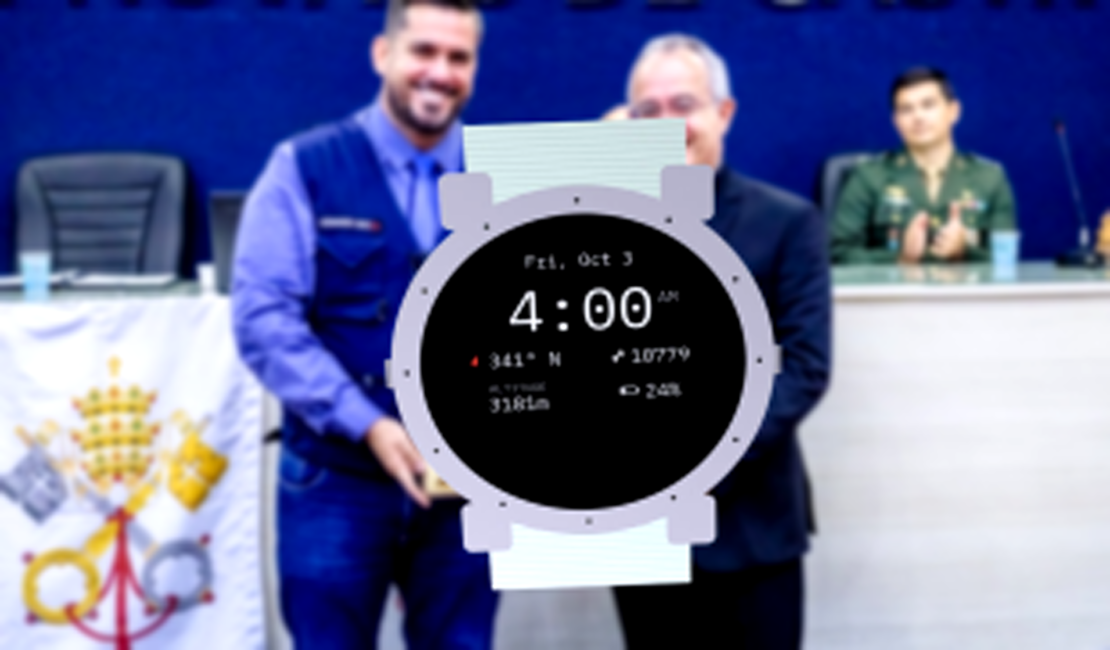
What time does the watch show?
4:00
